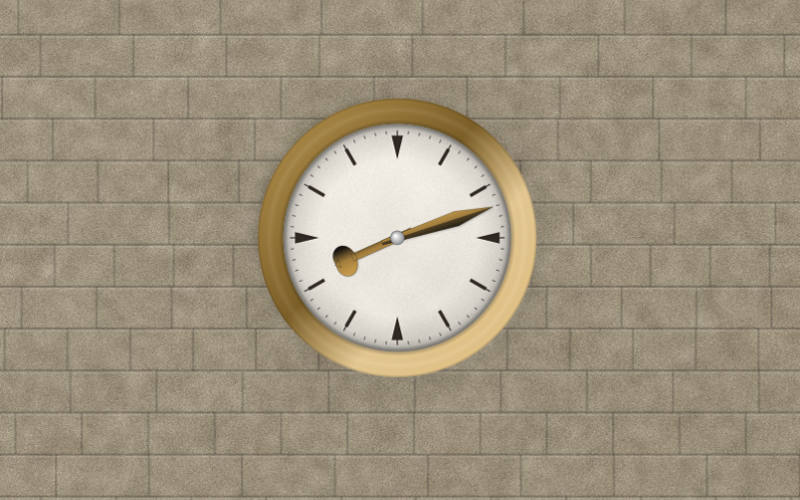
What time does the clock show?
8:12
